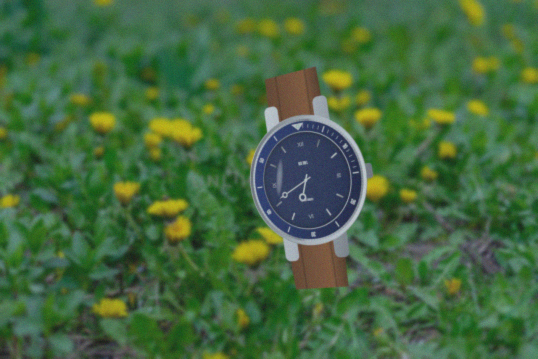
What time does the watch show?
6:41
